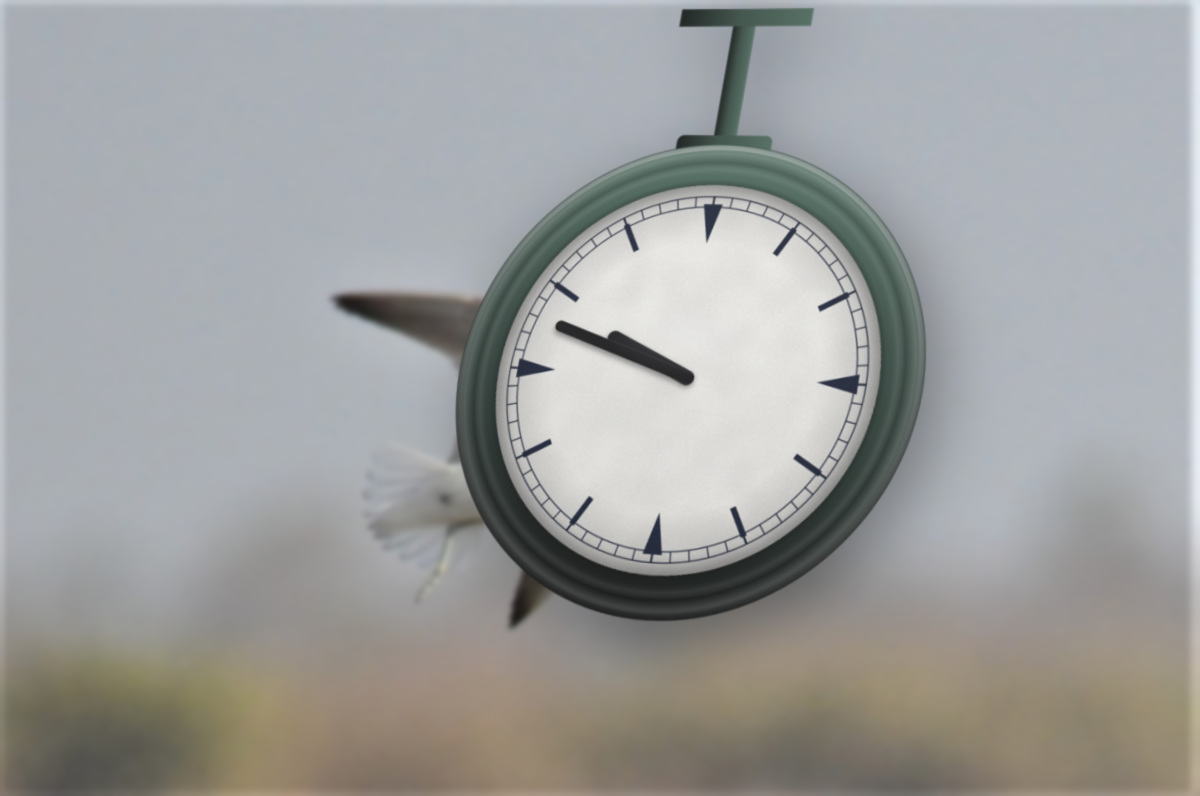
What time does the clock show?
9:48
